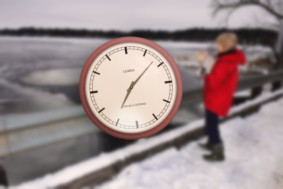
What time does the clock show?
7:08
